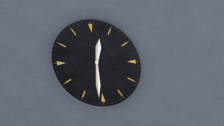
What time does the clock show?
12:31
